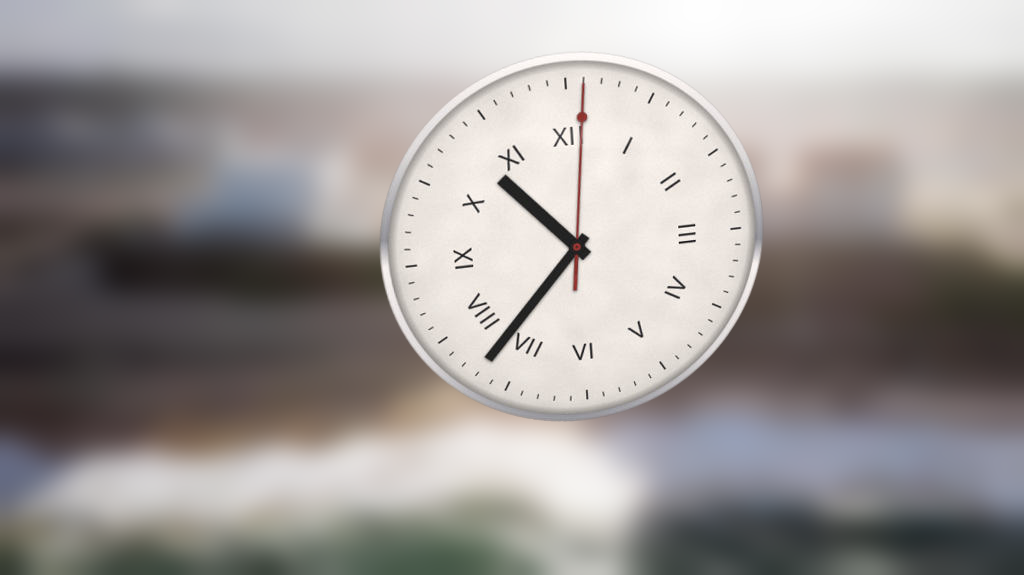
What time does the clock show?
10:37:01
